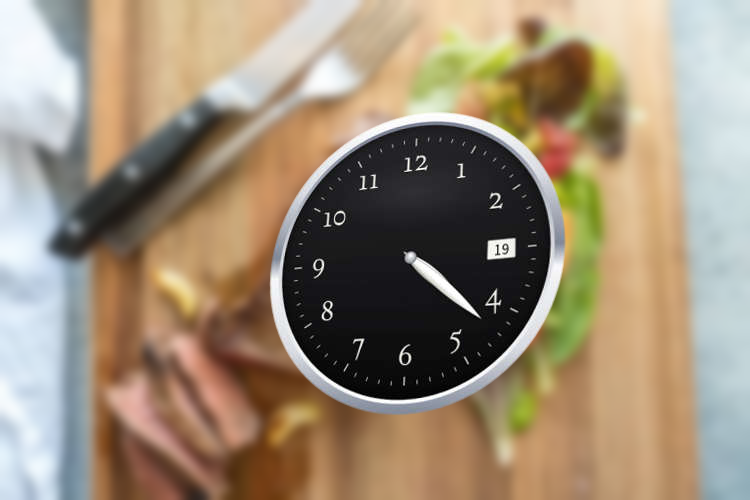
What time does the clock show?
4:22
